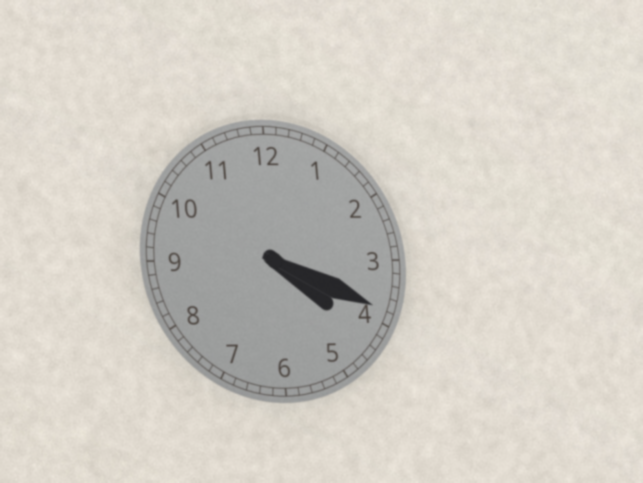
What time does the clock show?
4:19
